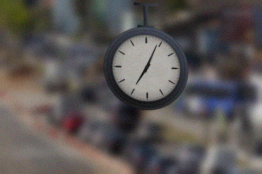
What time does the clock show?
7:04
